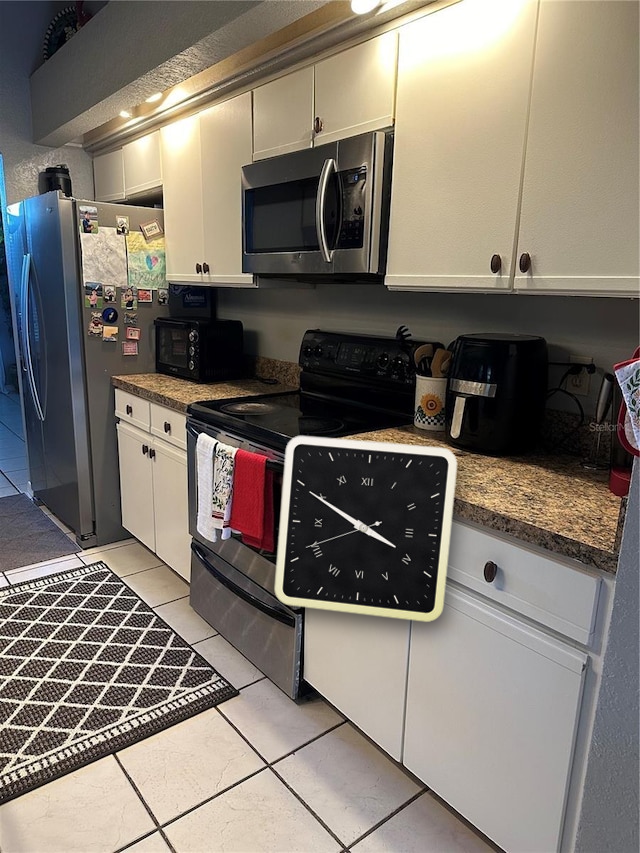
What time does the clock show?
3:49:41
